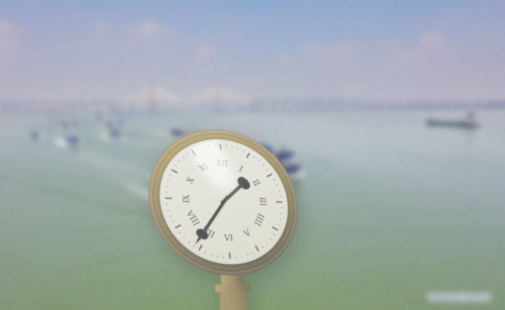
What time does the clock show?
1:36
